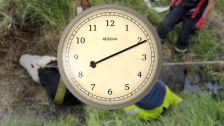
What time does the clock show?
8:11
